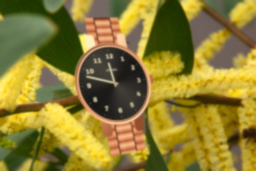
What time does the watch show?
11:48
